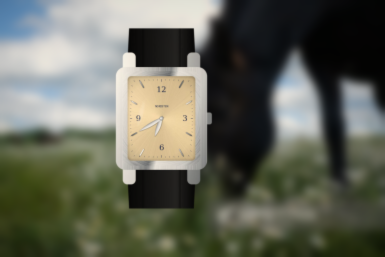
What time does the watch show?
6:40
